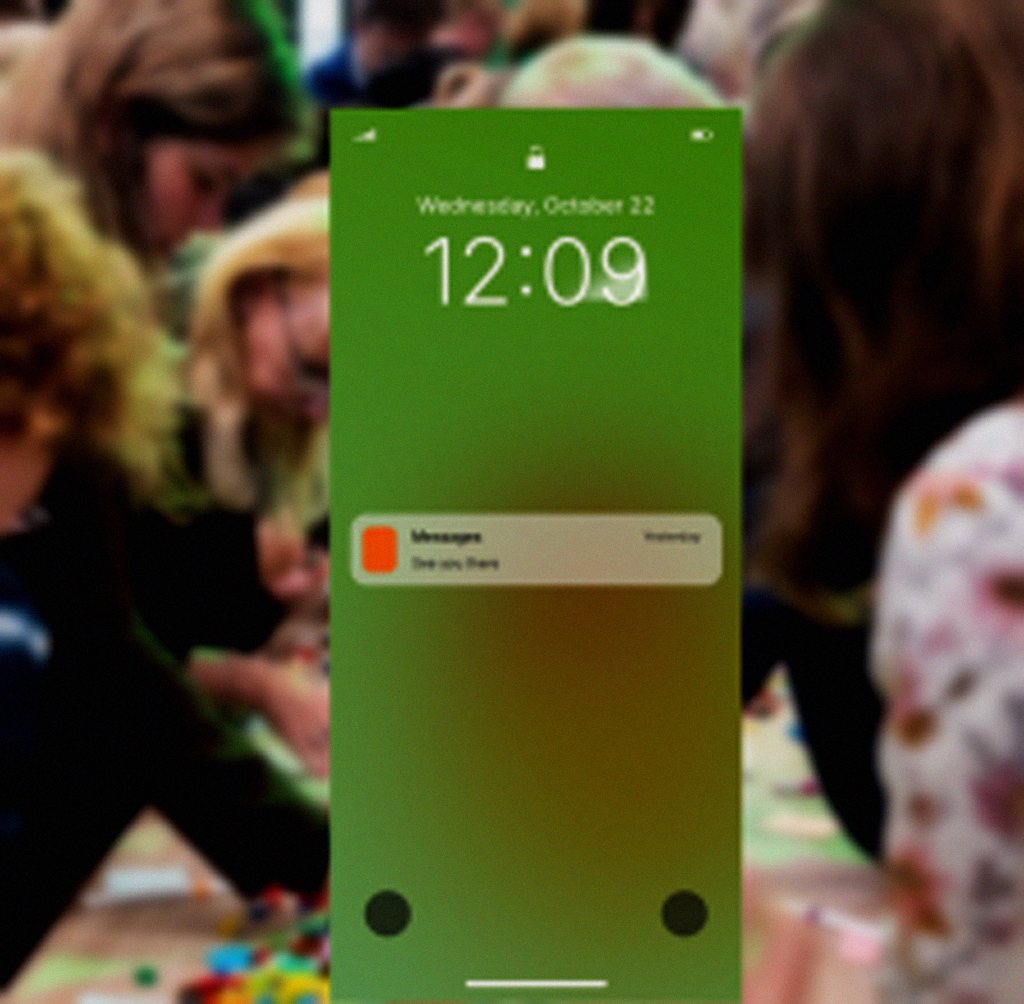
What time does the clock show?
12:09
